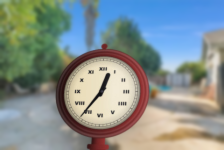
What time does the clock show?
12:36
